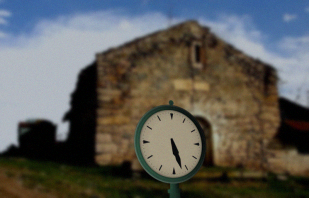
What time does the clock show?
5:27
